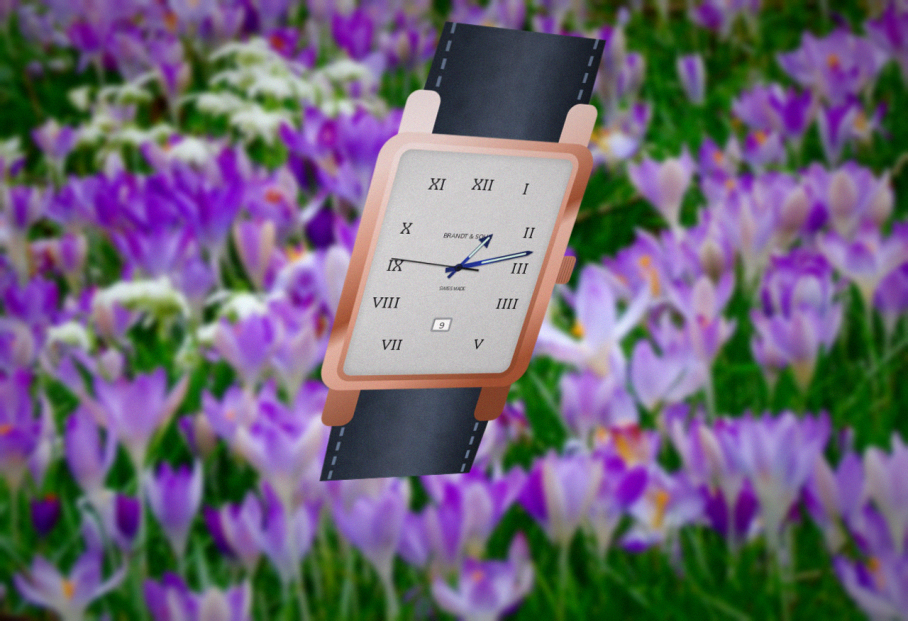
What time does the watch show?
1:12:46
